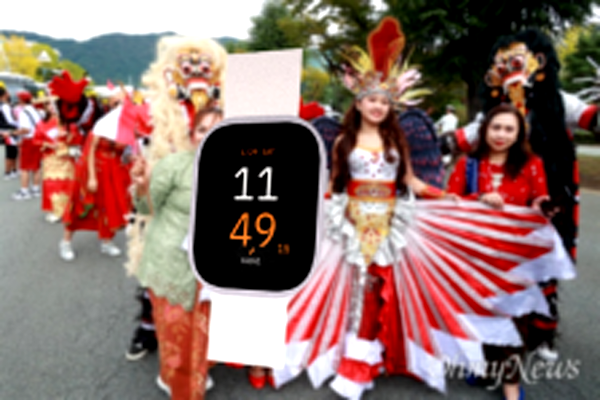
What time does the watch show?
11:49
